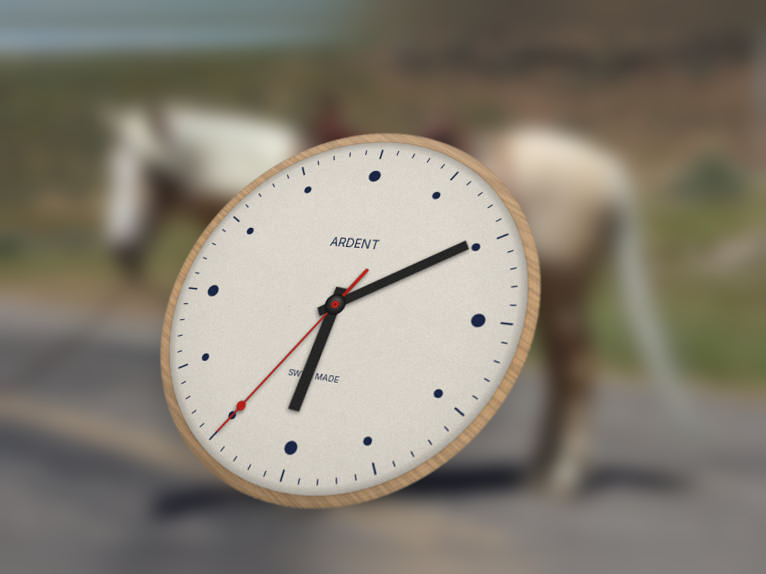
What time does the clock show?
6:09:35
